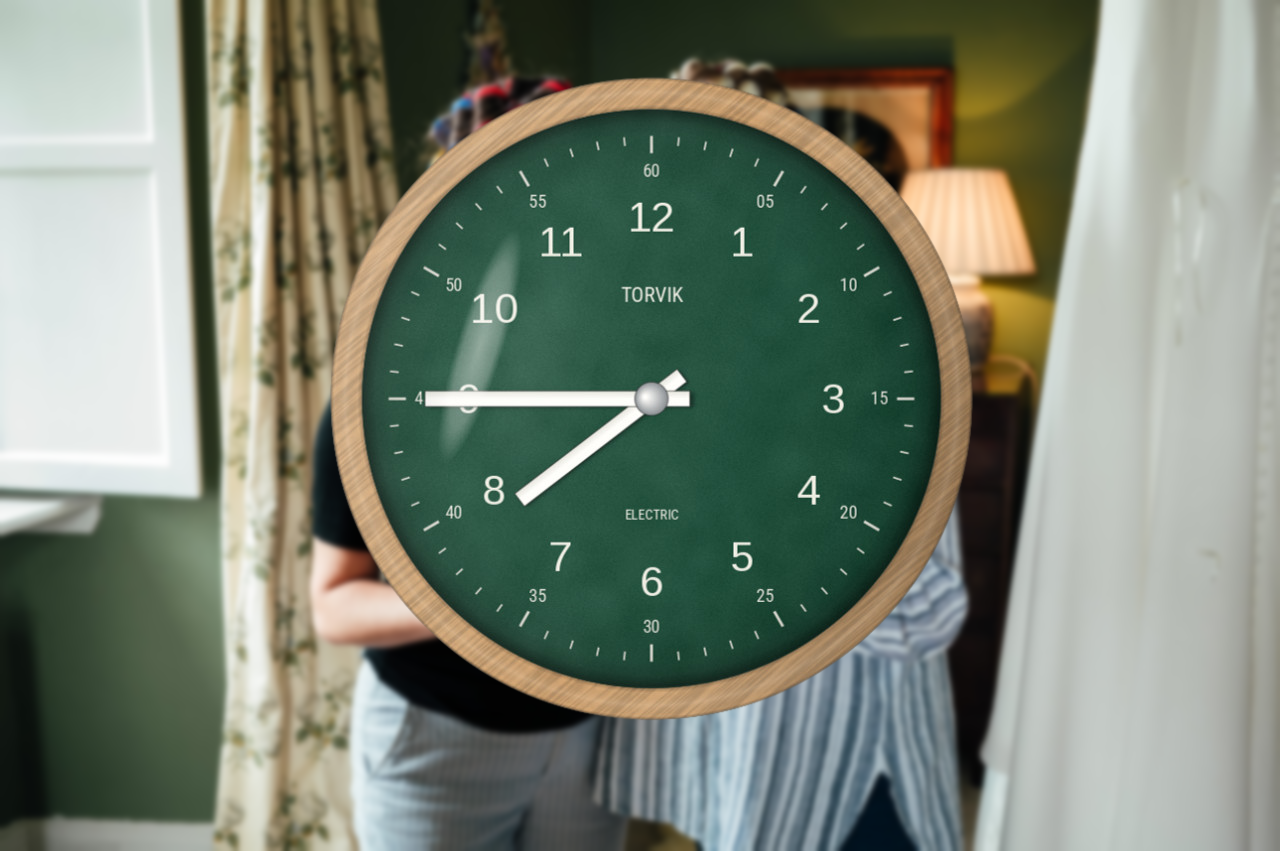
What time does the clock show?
7:45
